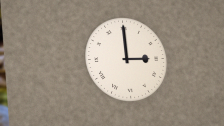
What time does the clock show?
3:00
